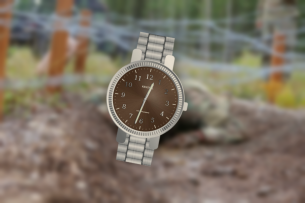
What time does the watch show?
12:32
